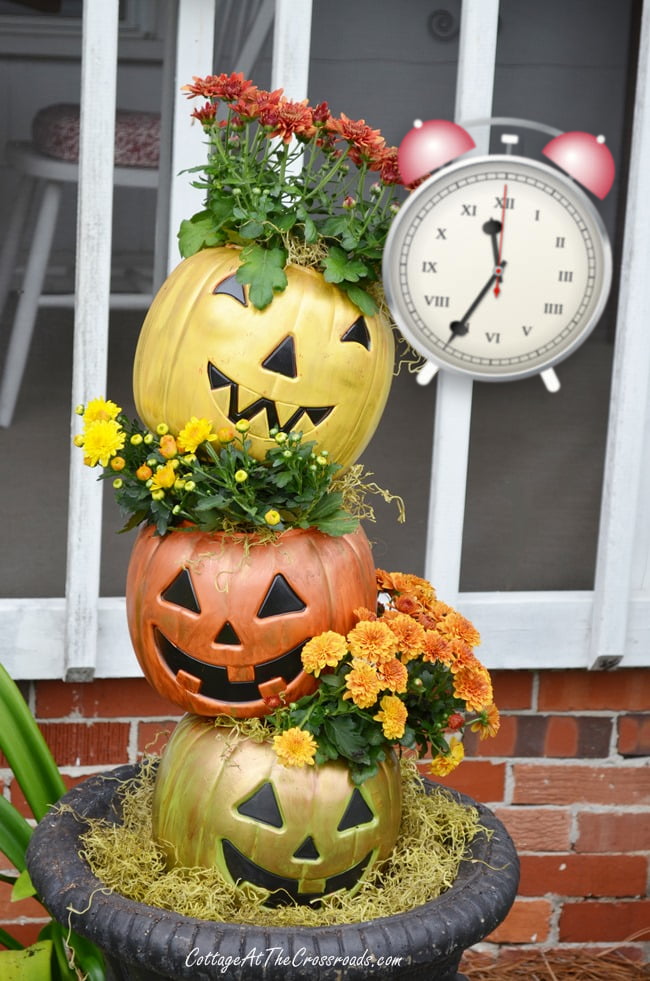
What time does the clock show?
11:35:00
